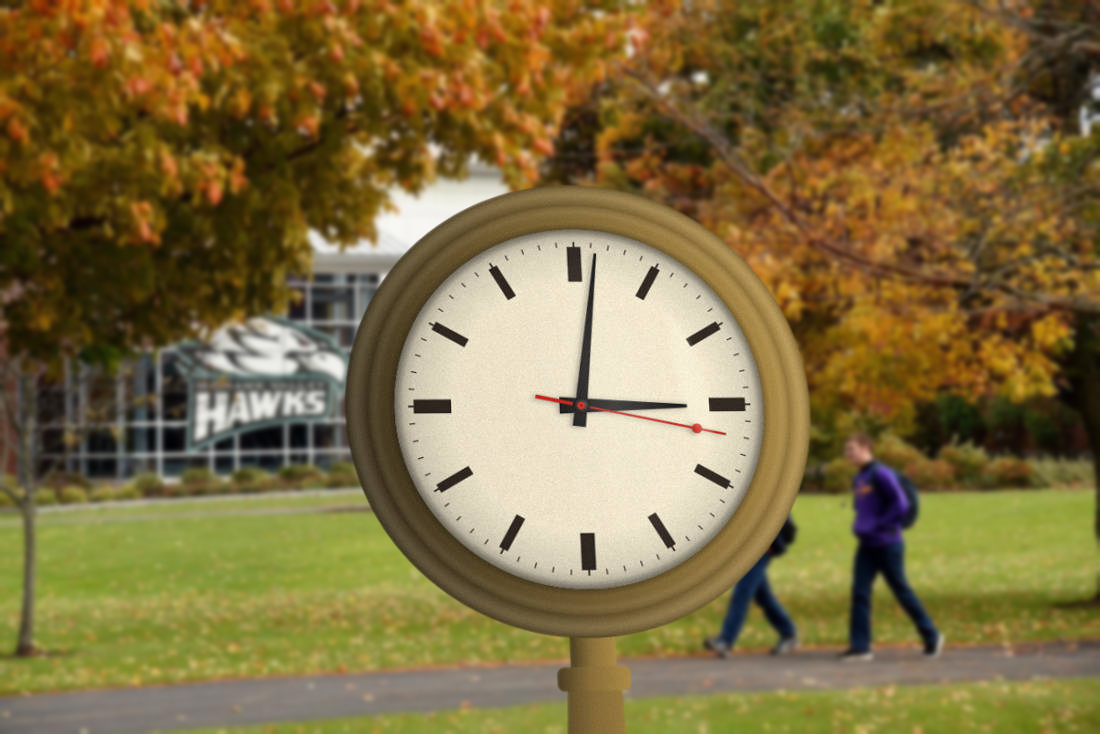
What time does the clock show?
3:01:17
